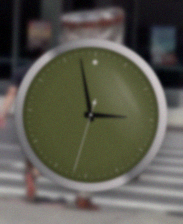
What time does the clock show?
2:57:32
